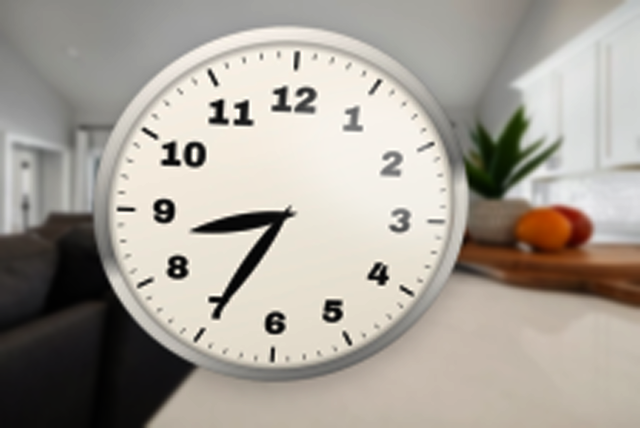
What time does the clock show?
8:35
